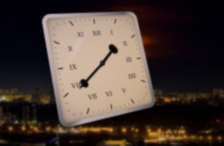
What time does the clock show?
1:39
